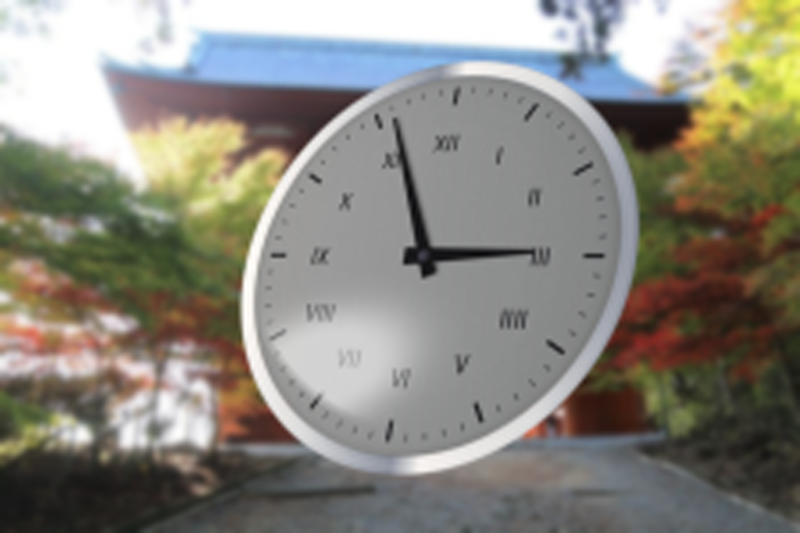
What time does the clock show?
2:56
